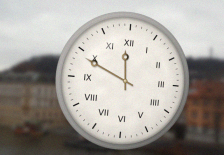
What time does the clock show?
11:49
